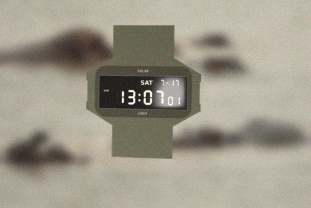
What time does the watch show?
13:07:01
